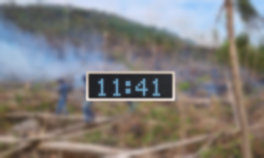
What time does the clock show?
11:41
